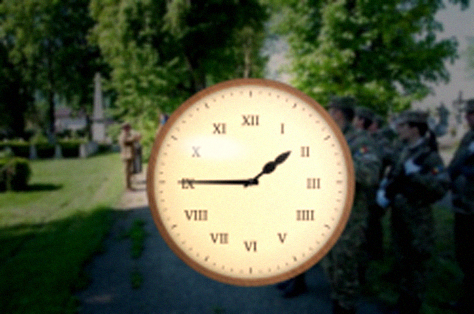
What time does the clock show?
1:45
